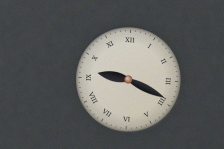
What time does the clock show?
9:19
